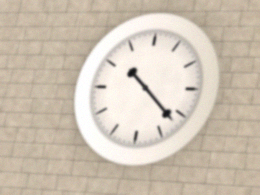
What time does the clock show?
10:22
